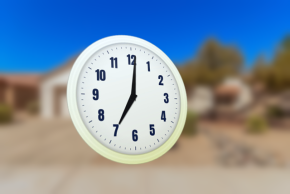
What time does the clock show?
7:01
